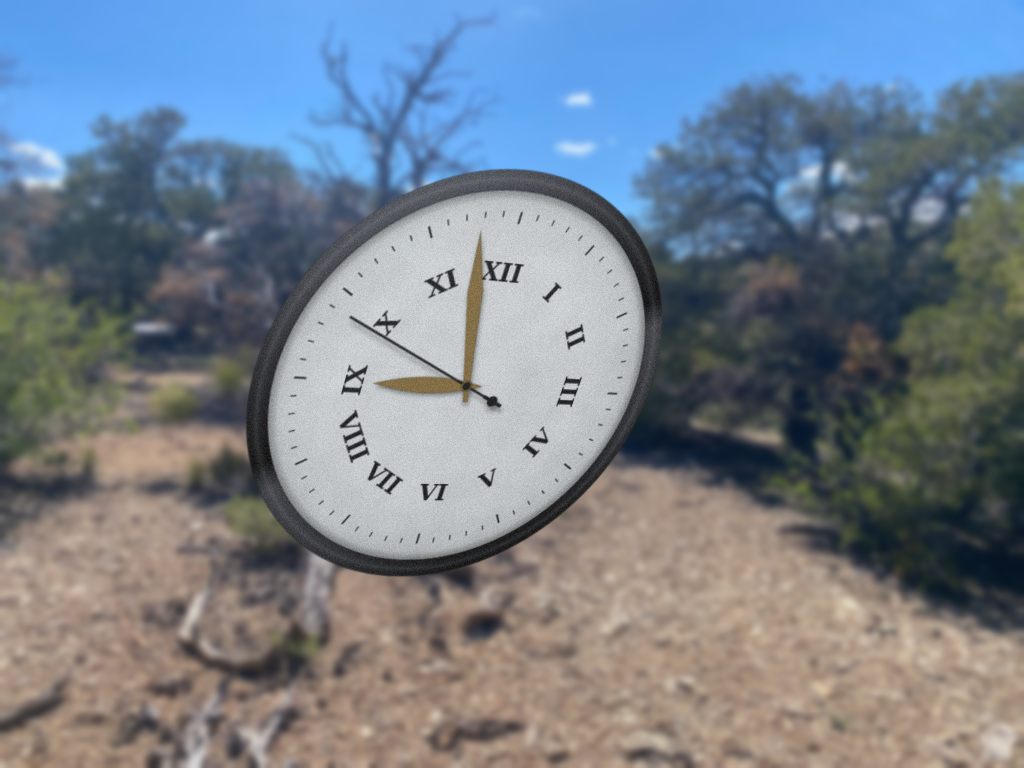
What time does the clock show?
8:57:49
